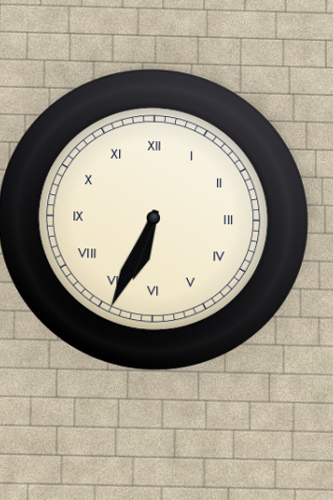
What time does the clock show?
6:34
